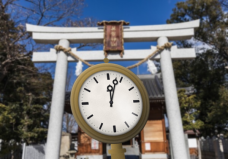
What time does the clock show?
12:03
